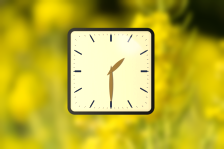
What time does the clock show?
1:30
